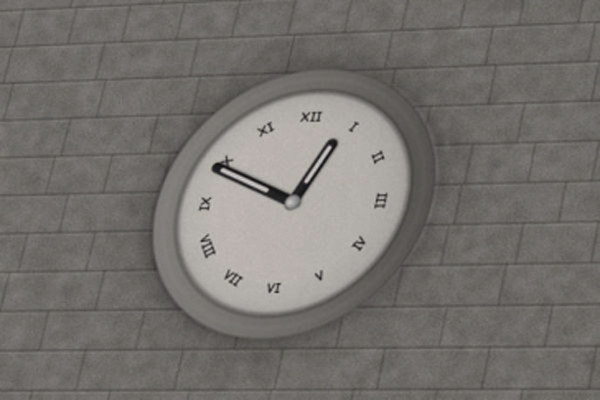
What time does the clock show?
12:49
